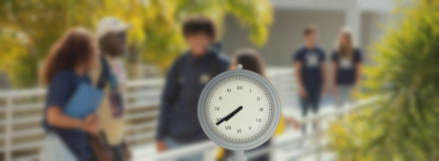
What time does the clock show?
7:39
